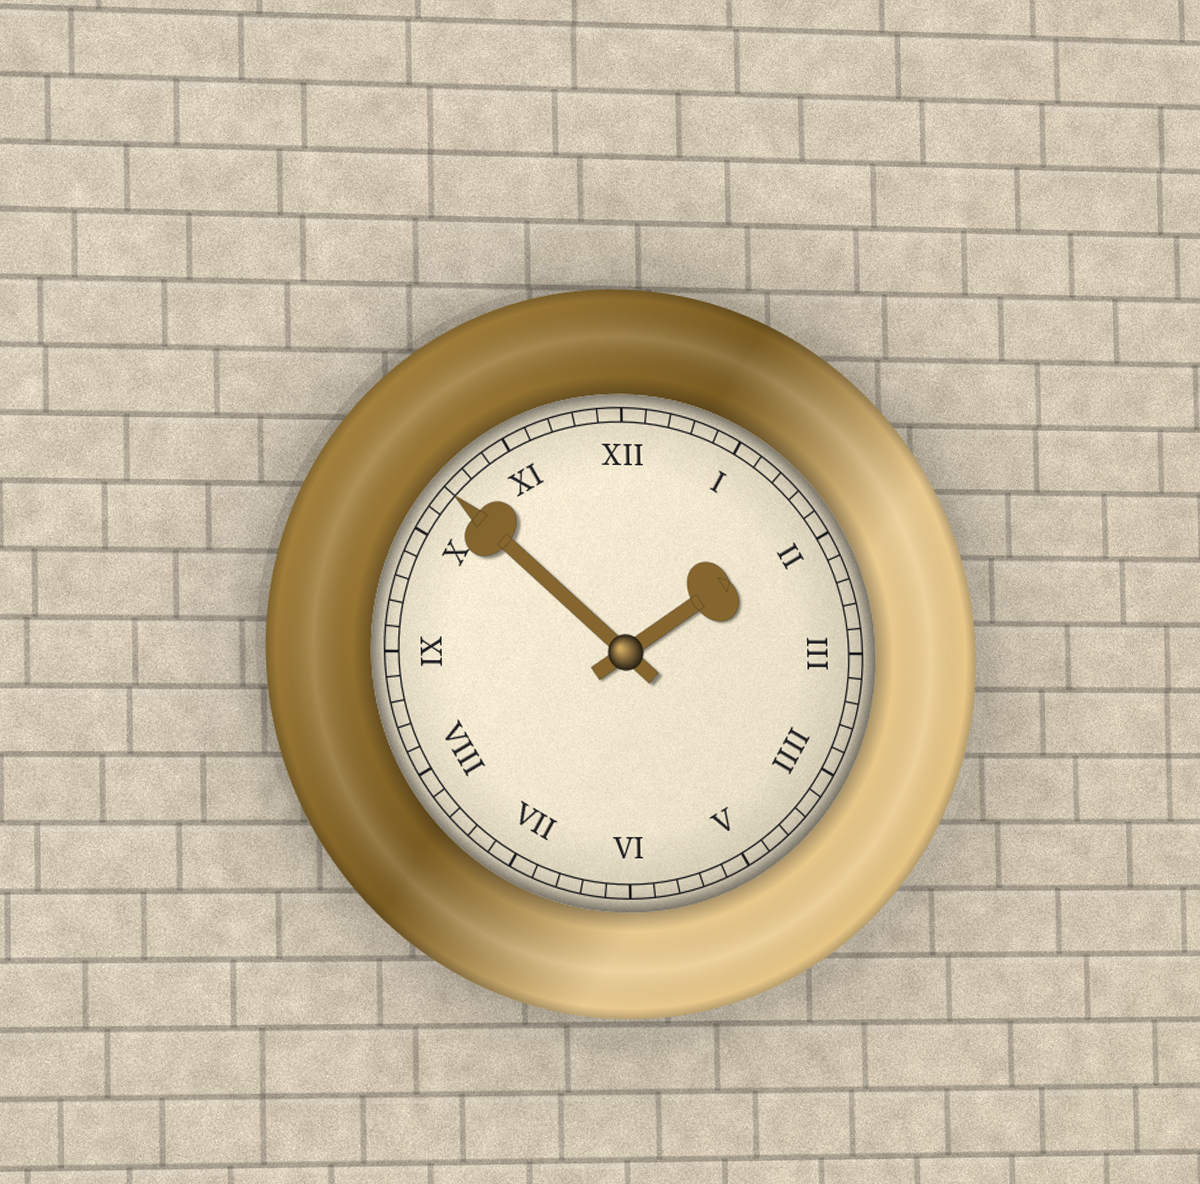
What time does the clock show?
1:52
